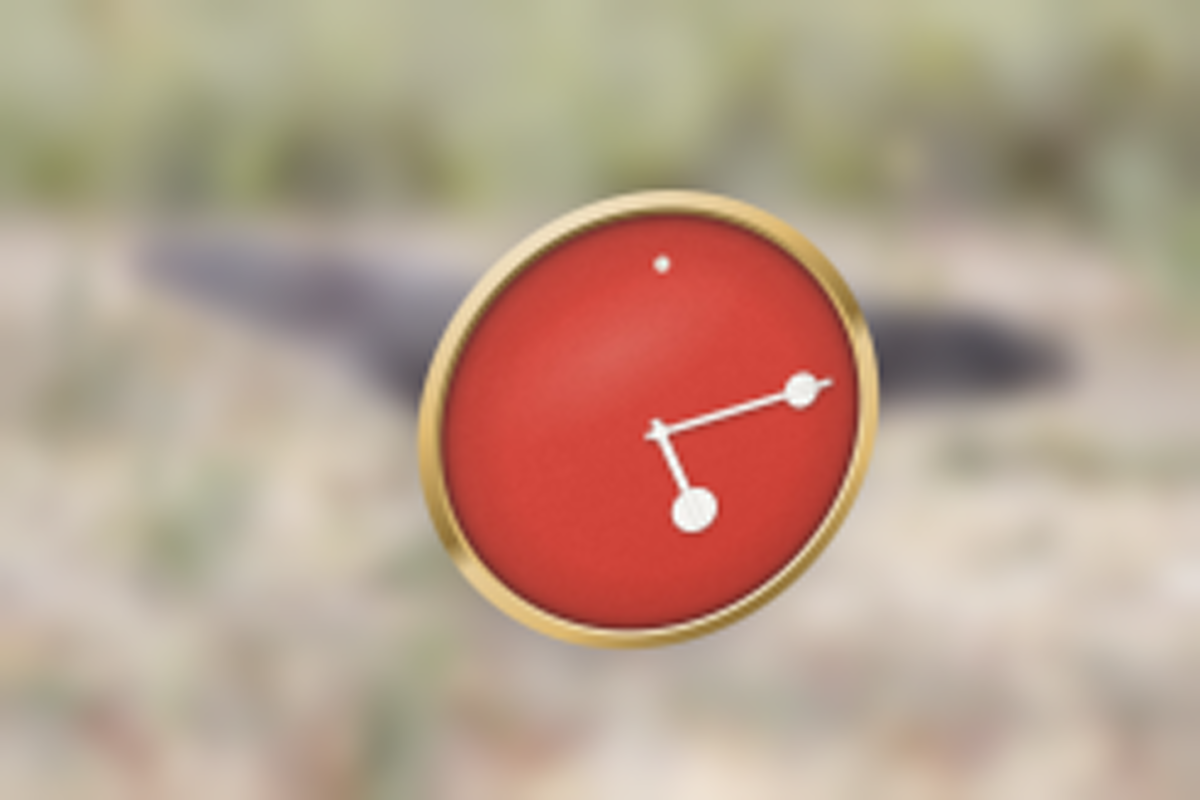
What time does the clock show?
5:13
